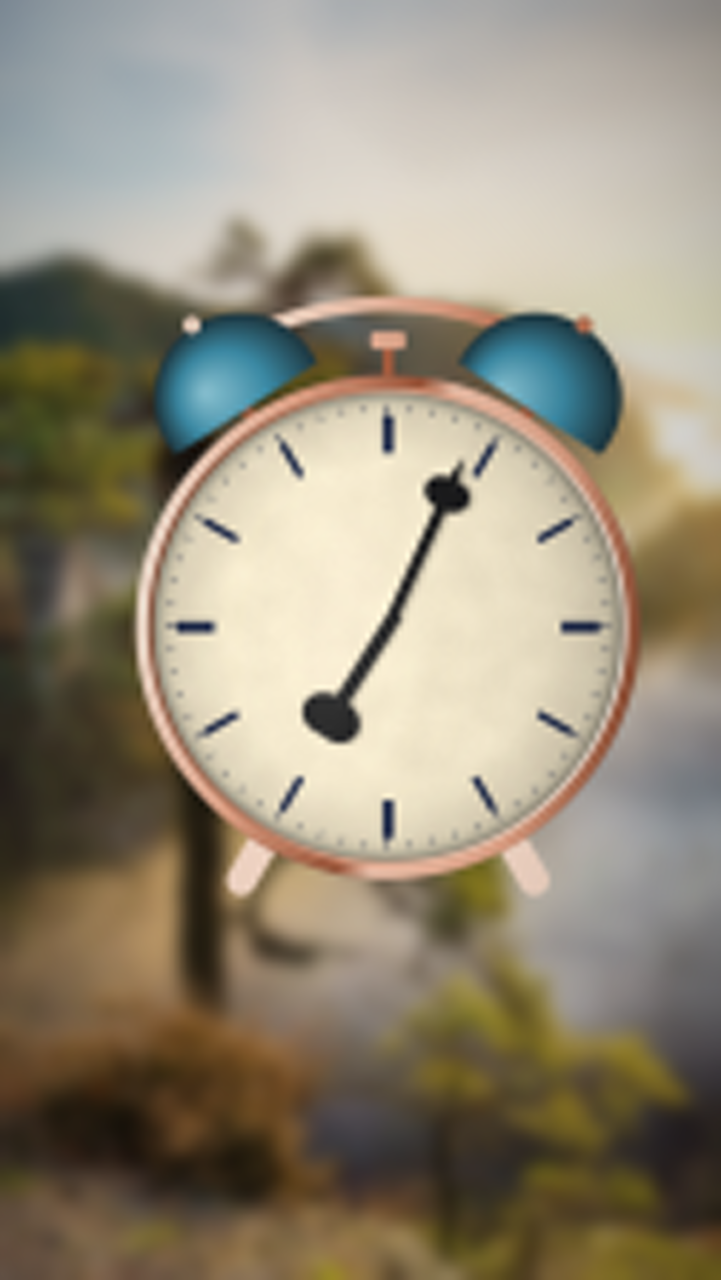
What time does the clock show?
7:04
